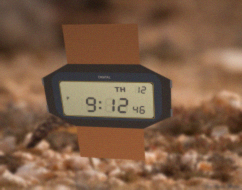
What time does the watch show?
9:12
